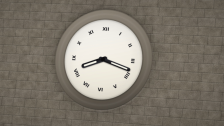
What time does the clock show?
8:18
